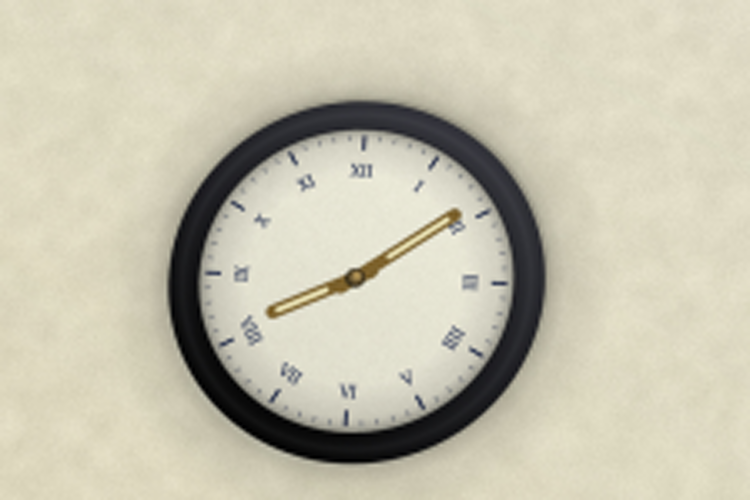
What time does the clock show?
8:09
